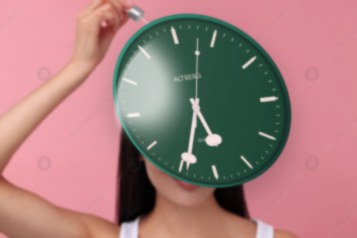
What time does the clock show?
5:34:03
